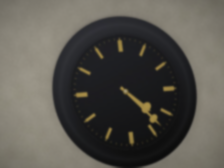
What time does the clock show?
4:23
